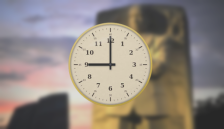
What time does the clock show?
9:00
